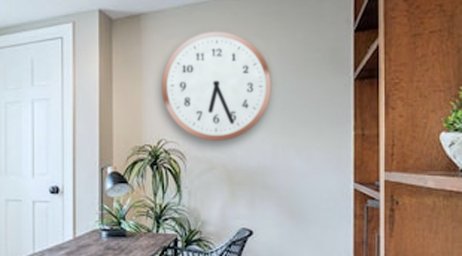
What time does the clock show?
6:26
